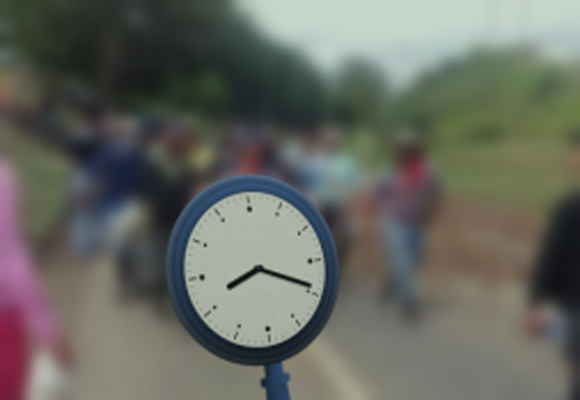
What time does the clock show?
8:19
